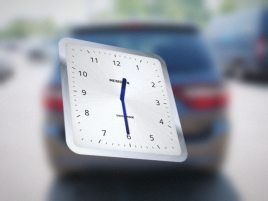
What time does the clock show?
12:30
